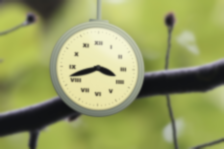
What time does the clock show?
3:42
